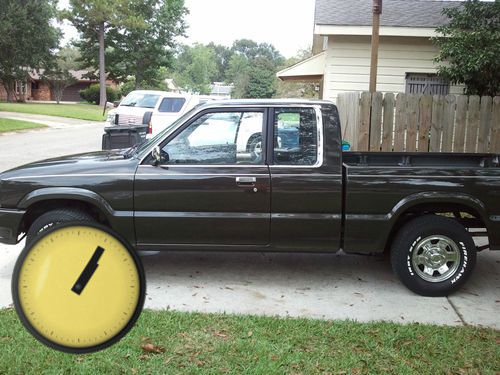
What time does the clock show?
1:05
